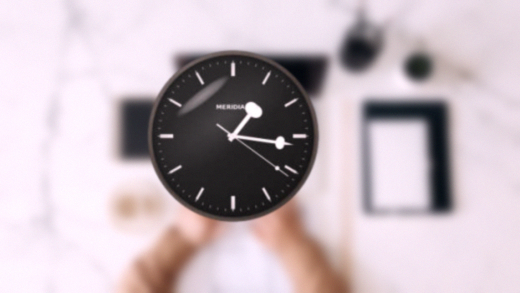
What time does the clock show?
1:16:21
